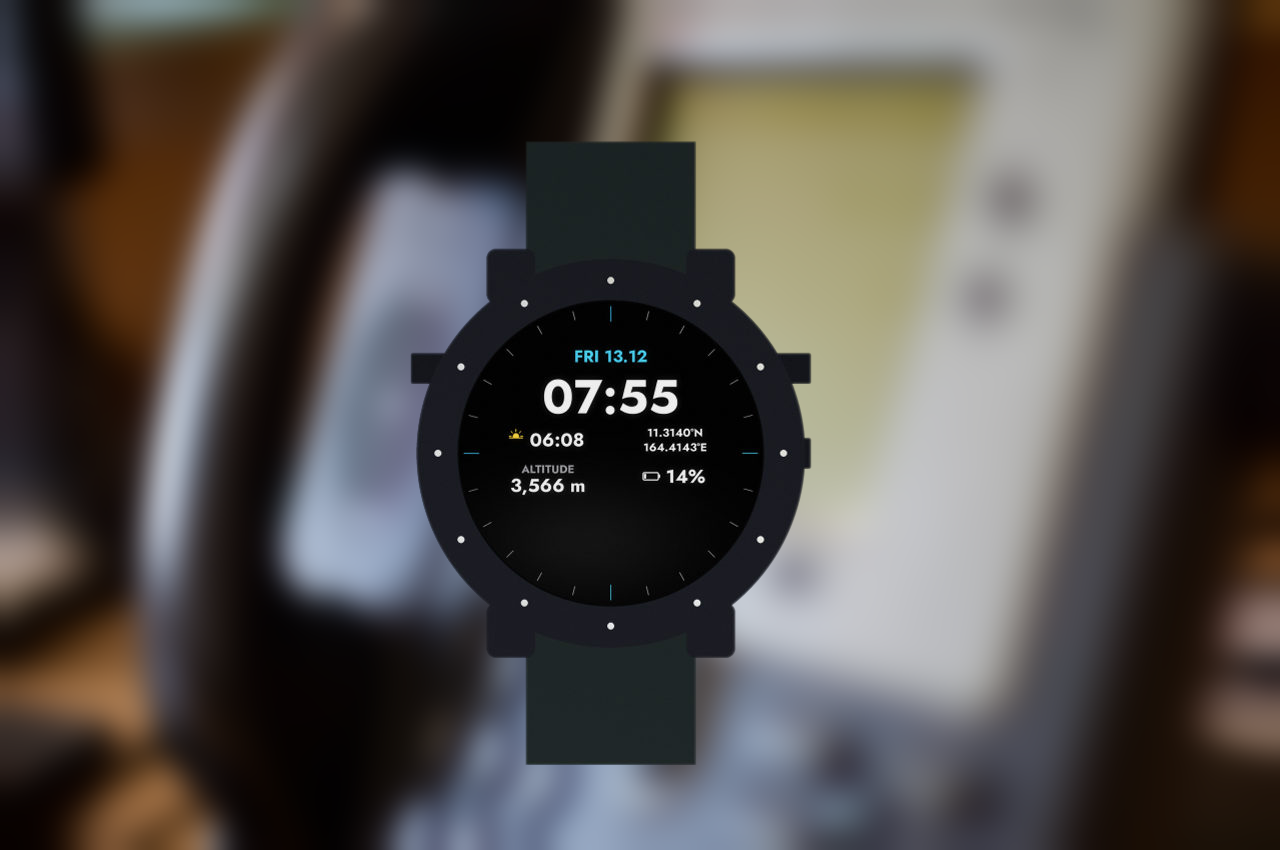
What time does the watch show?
7:55
